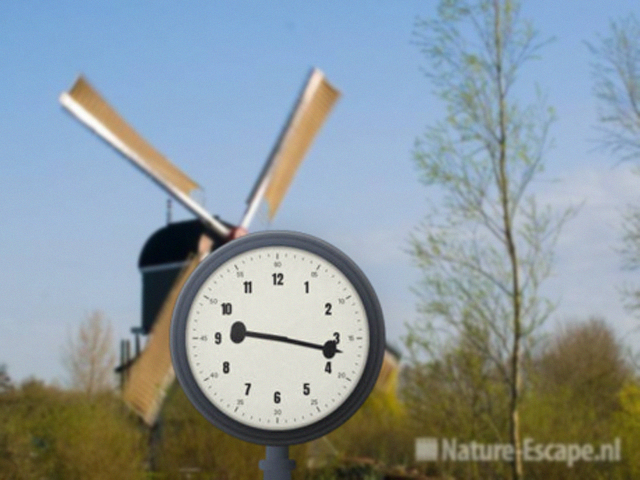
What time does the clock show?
9:17
